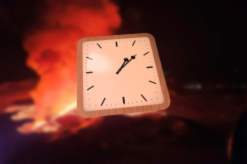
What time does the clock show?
1:08
